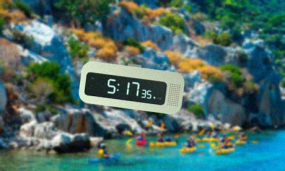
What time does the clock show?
5:17:35
